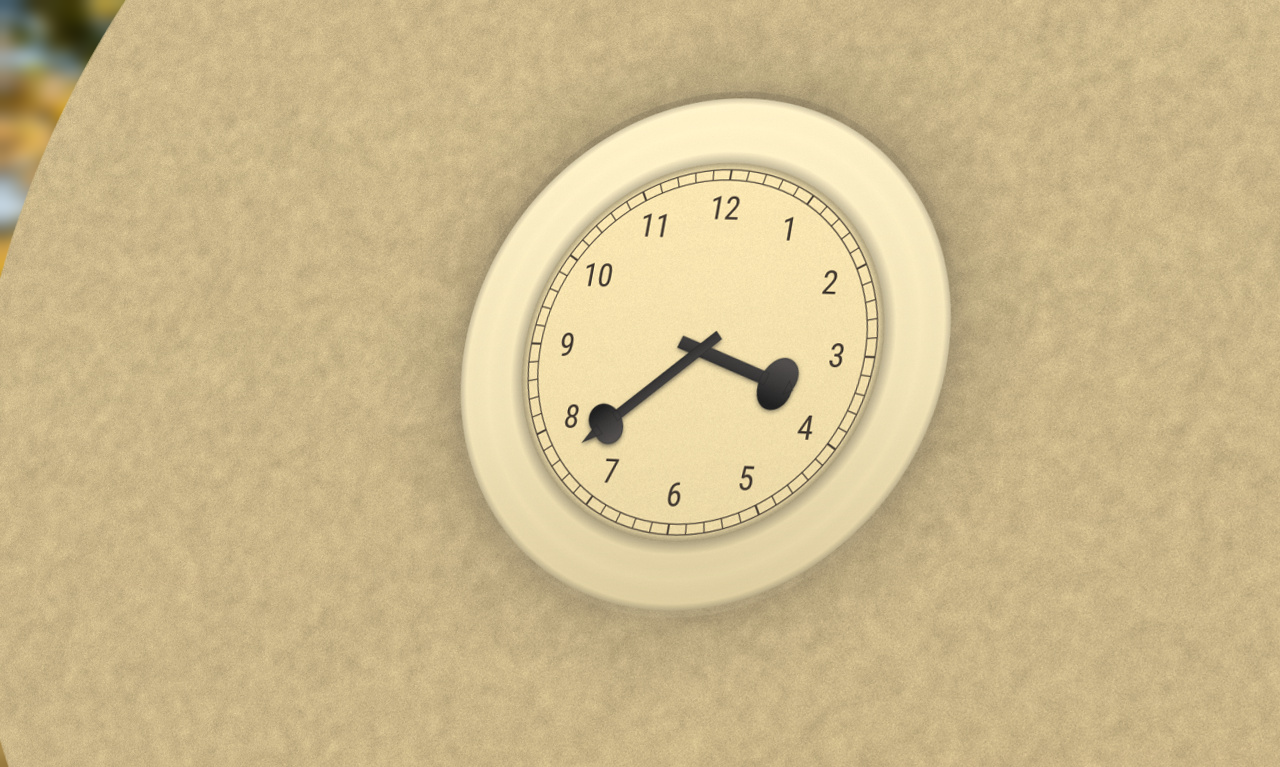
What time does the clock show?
3:38
